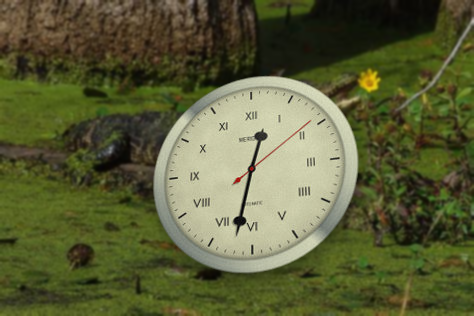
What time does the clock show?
12:32:09
